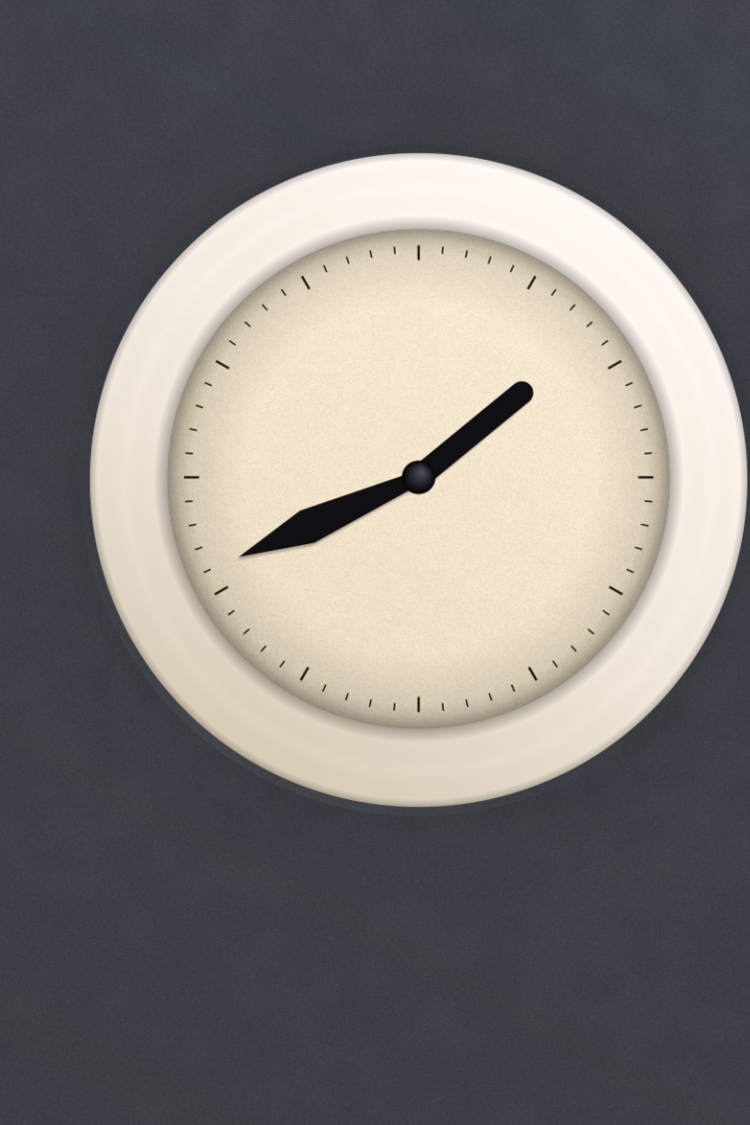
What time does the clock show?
1:41
